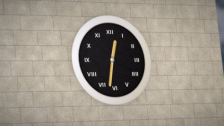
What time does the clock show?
12:32
